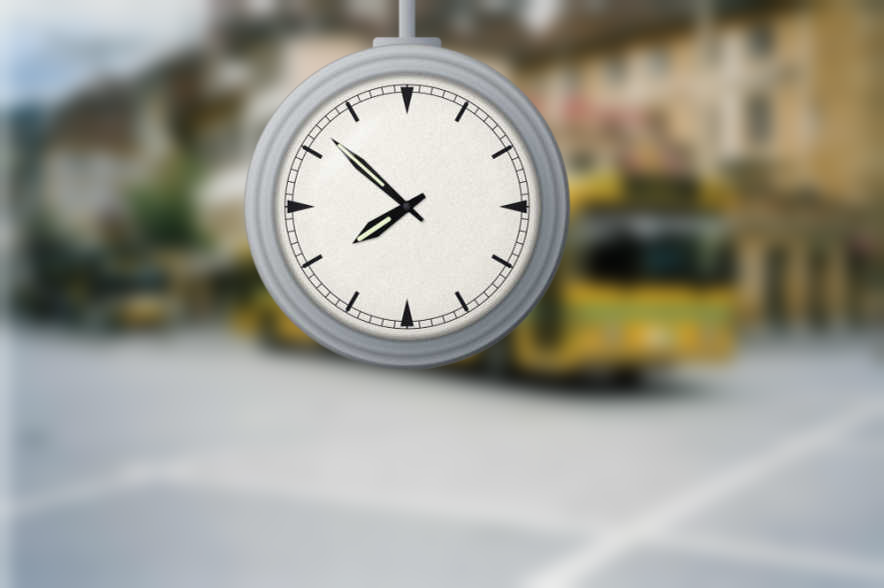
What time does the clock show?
7:52
